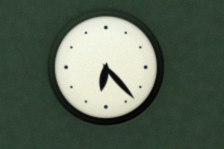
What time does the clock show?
6:23
